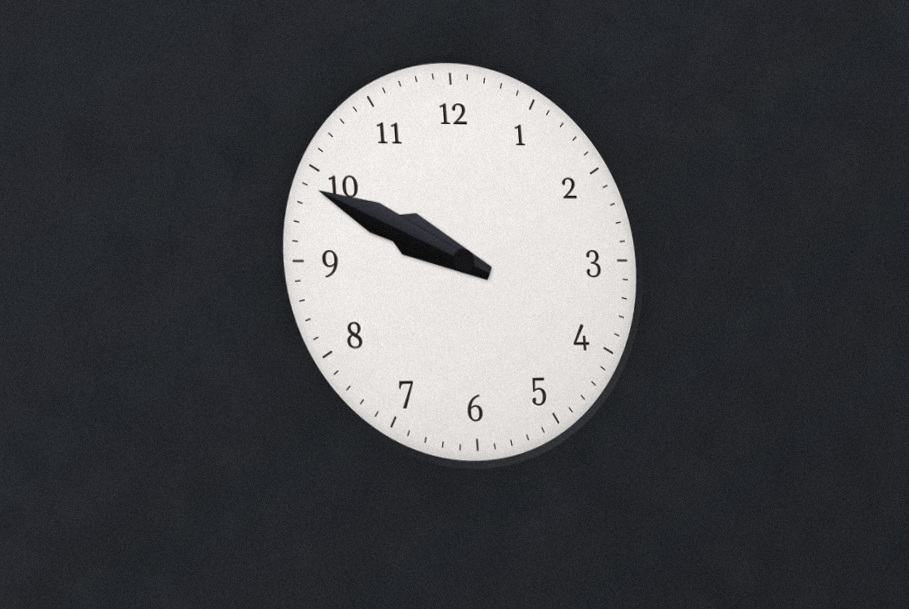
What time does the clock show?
9:49
